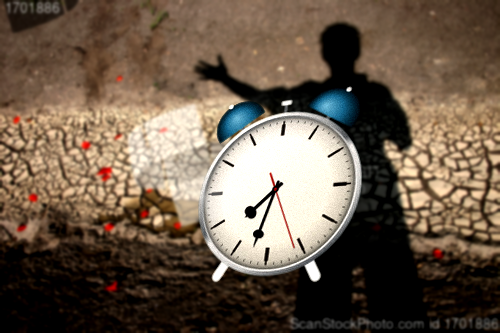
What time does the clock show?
7:32:26
